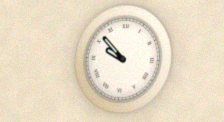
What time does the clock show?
9:52
